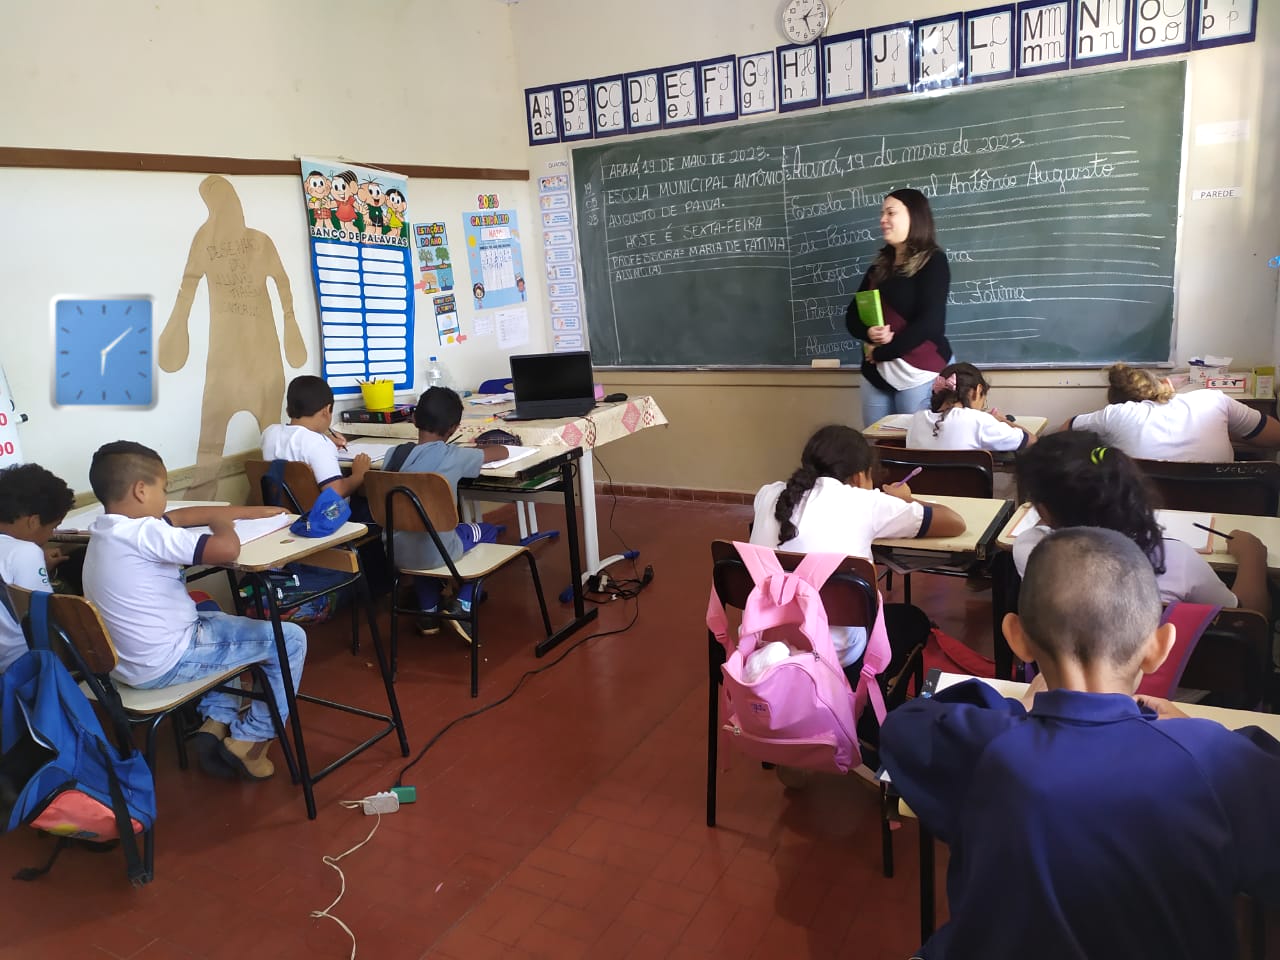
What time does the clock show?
6:08
